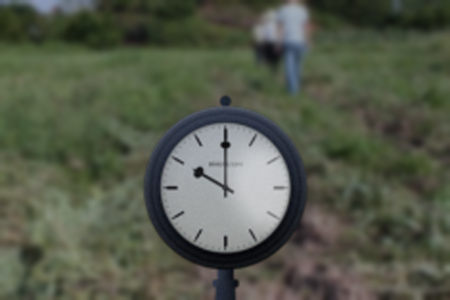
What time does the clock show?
10:00
